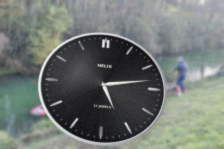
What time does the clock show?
5:13
